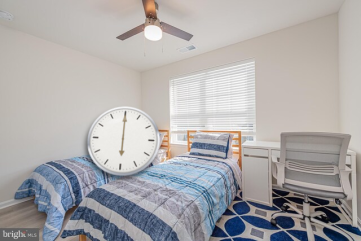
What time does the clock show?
6:00
